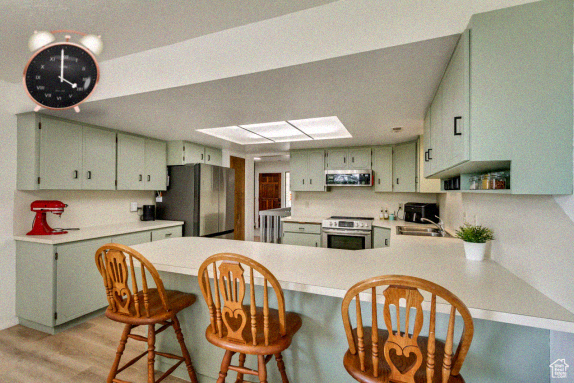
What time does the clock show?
3:59
